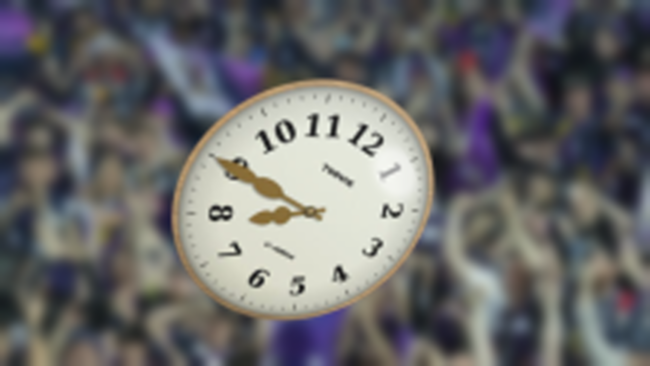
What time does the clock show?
7:45
